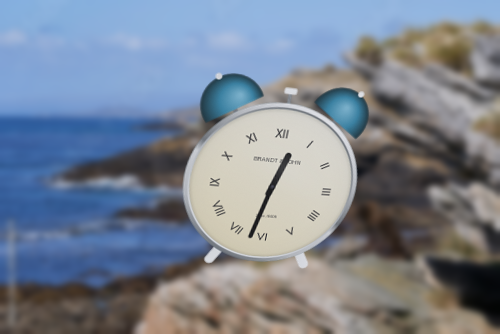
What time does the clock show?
12:32
